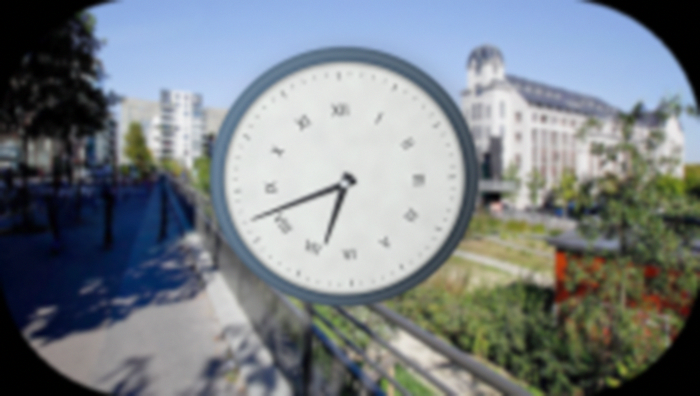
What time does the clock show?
6:42
